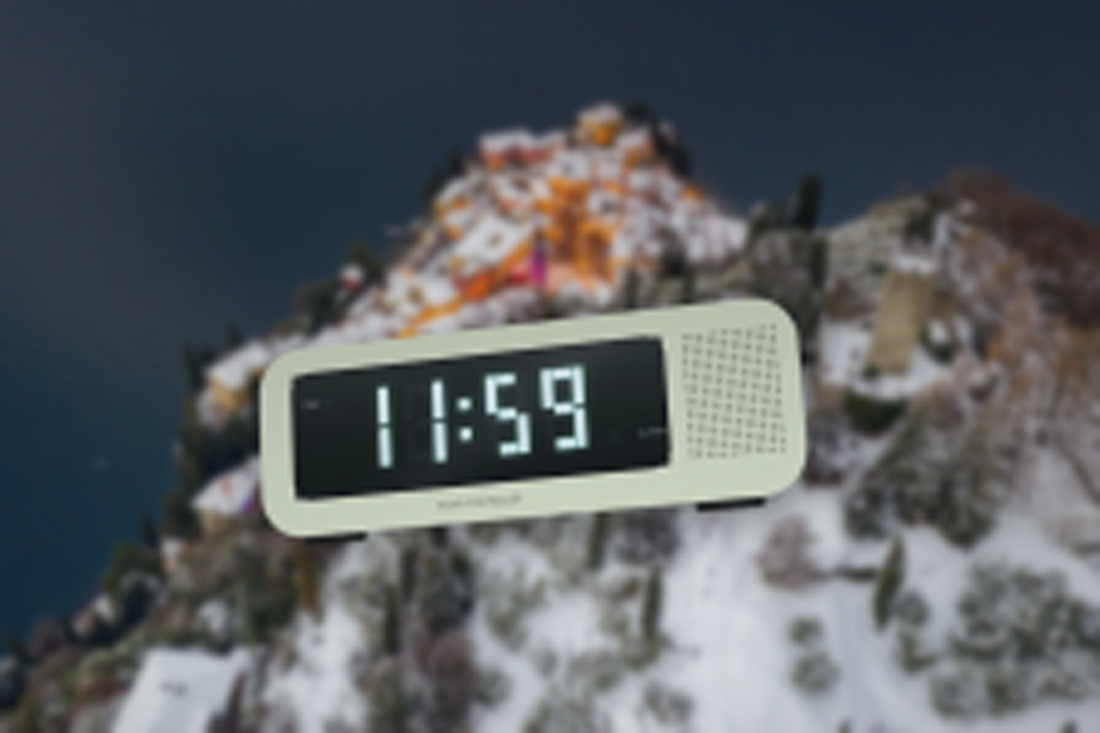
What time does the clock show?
11:59
